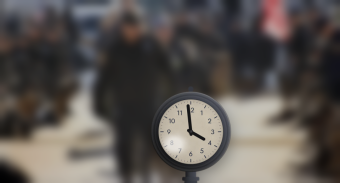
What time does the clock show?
3:59
